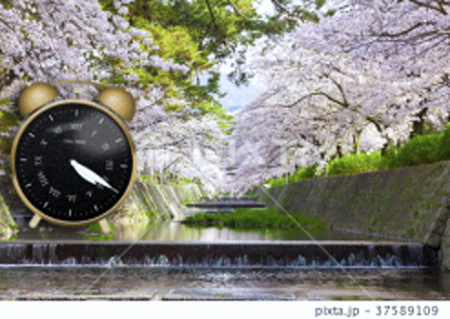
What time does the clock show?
4:20
